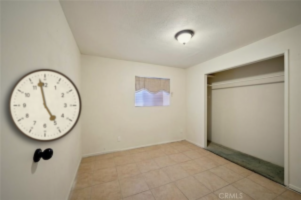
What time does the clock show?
4:58
